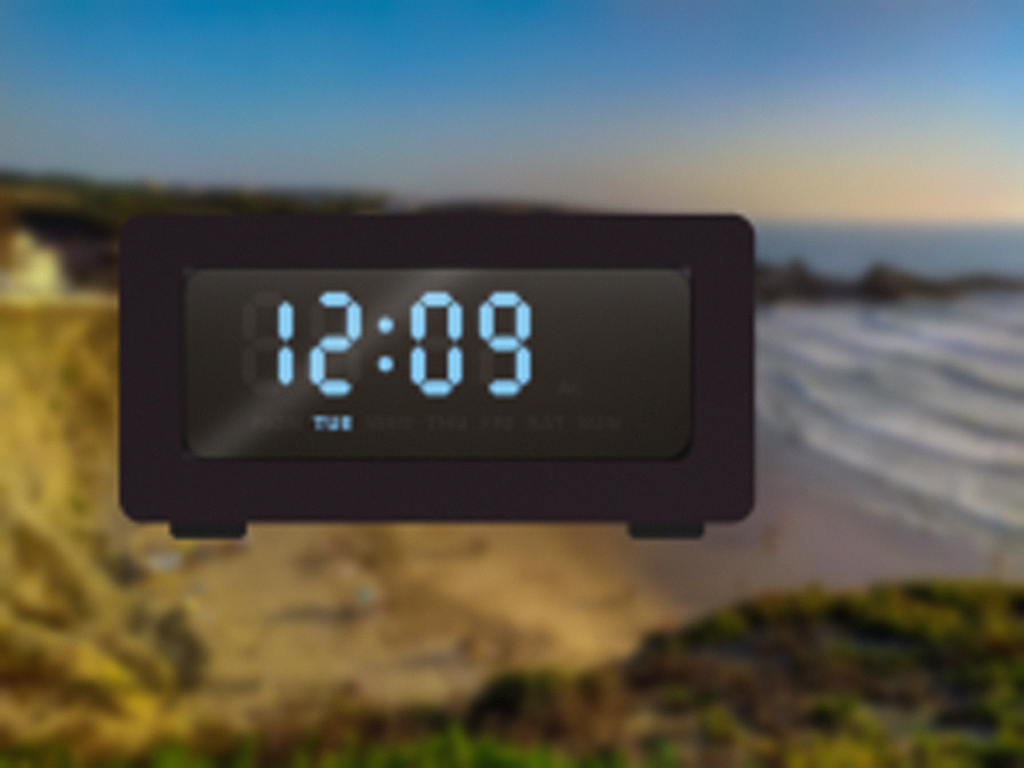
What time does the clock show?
12:09
